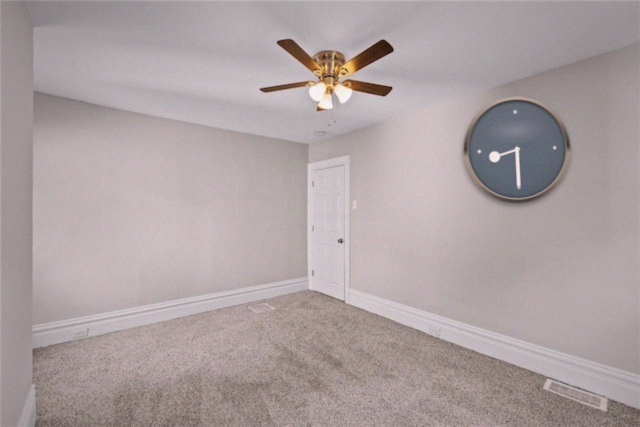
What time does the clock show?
8:30
